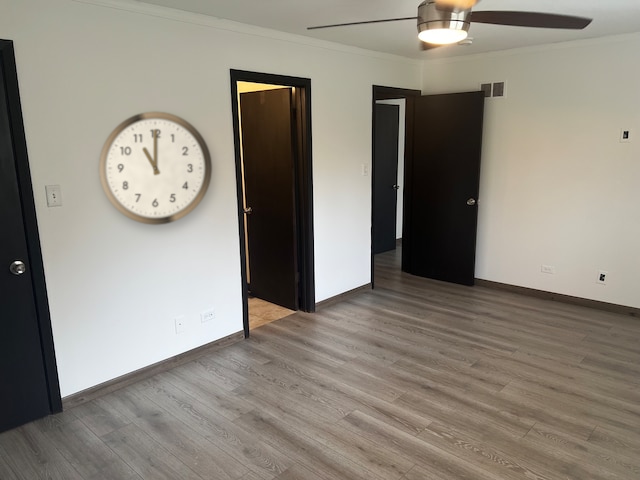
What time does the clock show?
11:00
